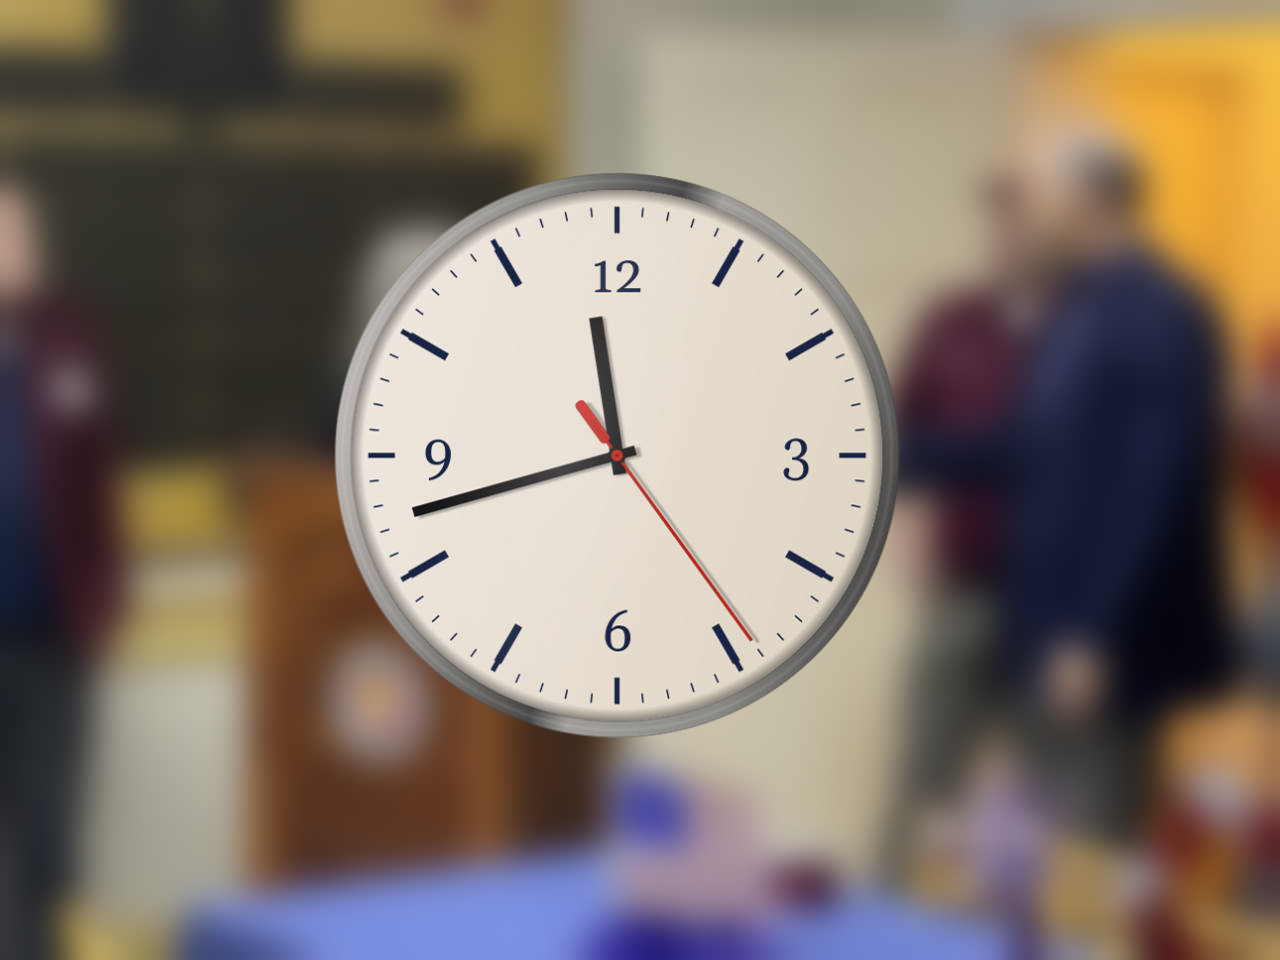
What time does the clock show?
11:42:24
